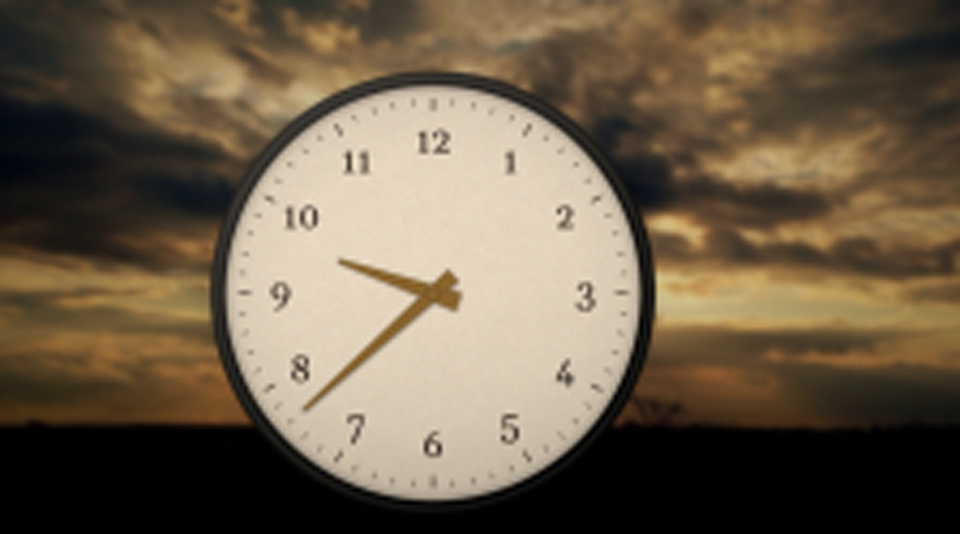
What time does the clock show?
9:38
